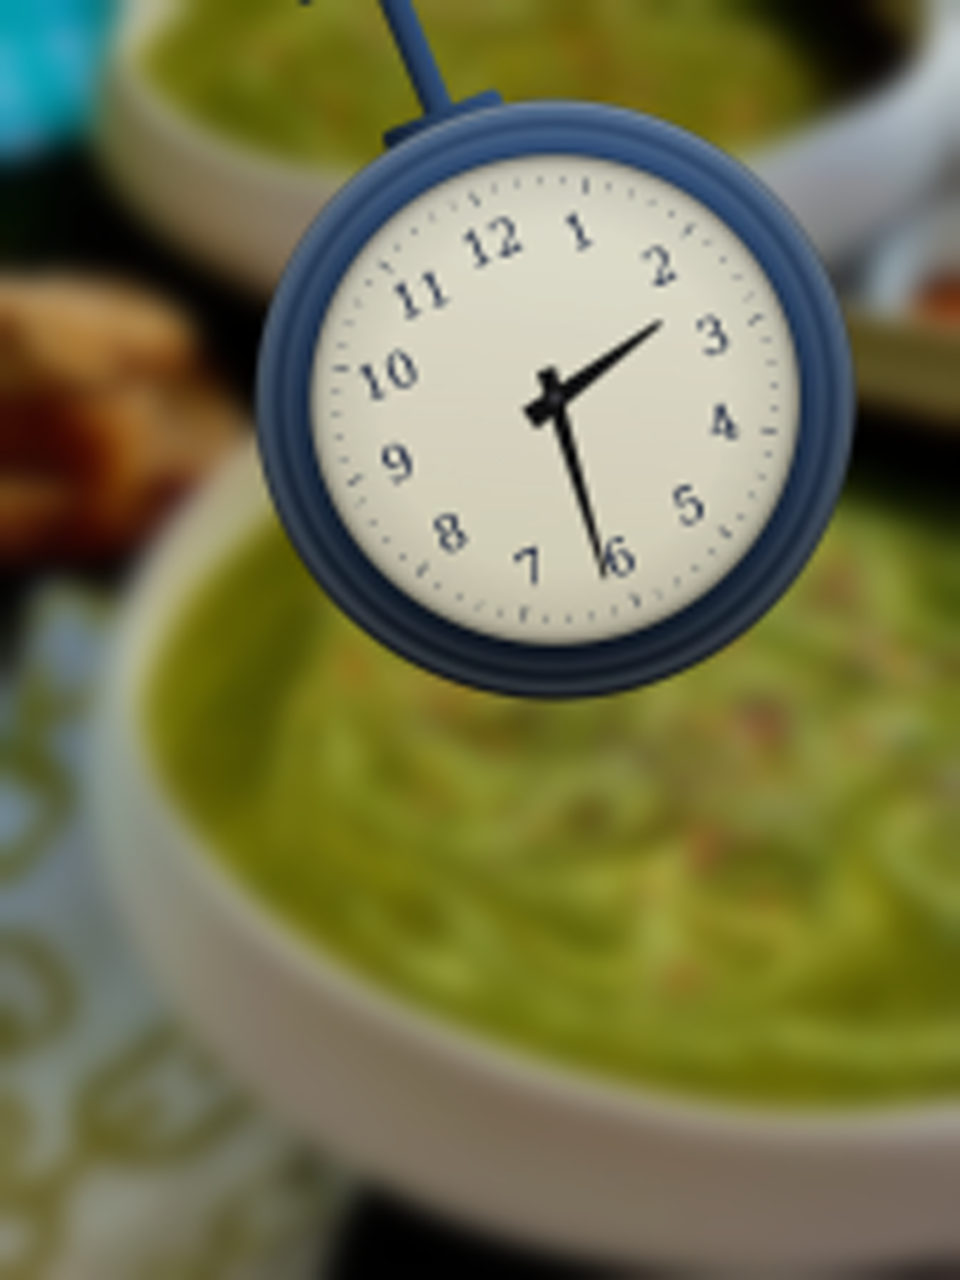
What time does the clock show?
2:31
